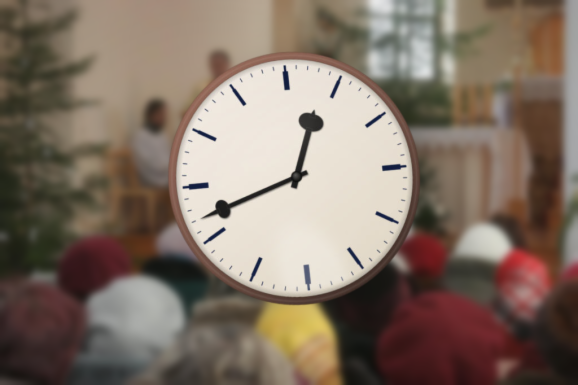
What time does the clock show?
12:42
